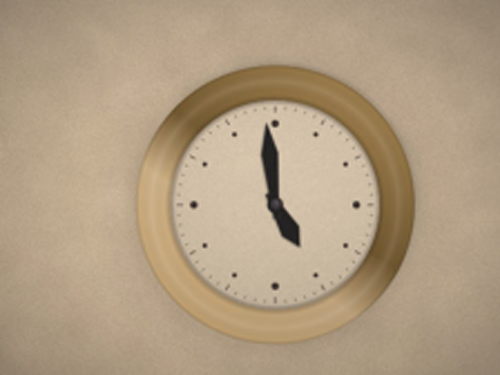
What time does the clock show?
4:59
